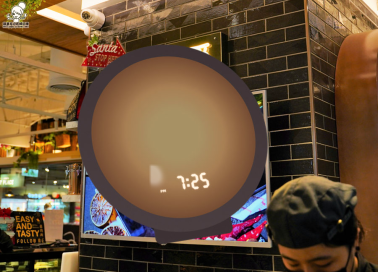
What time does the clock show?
7:25
